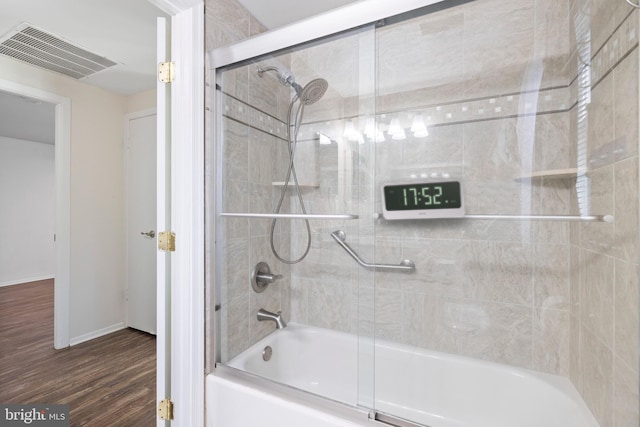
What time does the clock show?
17:52
